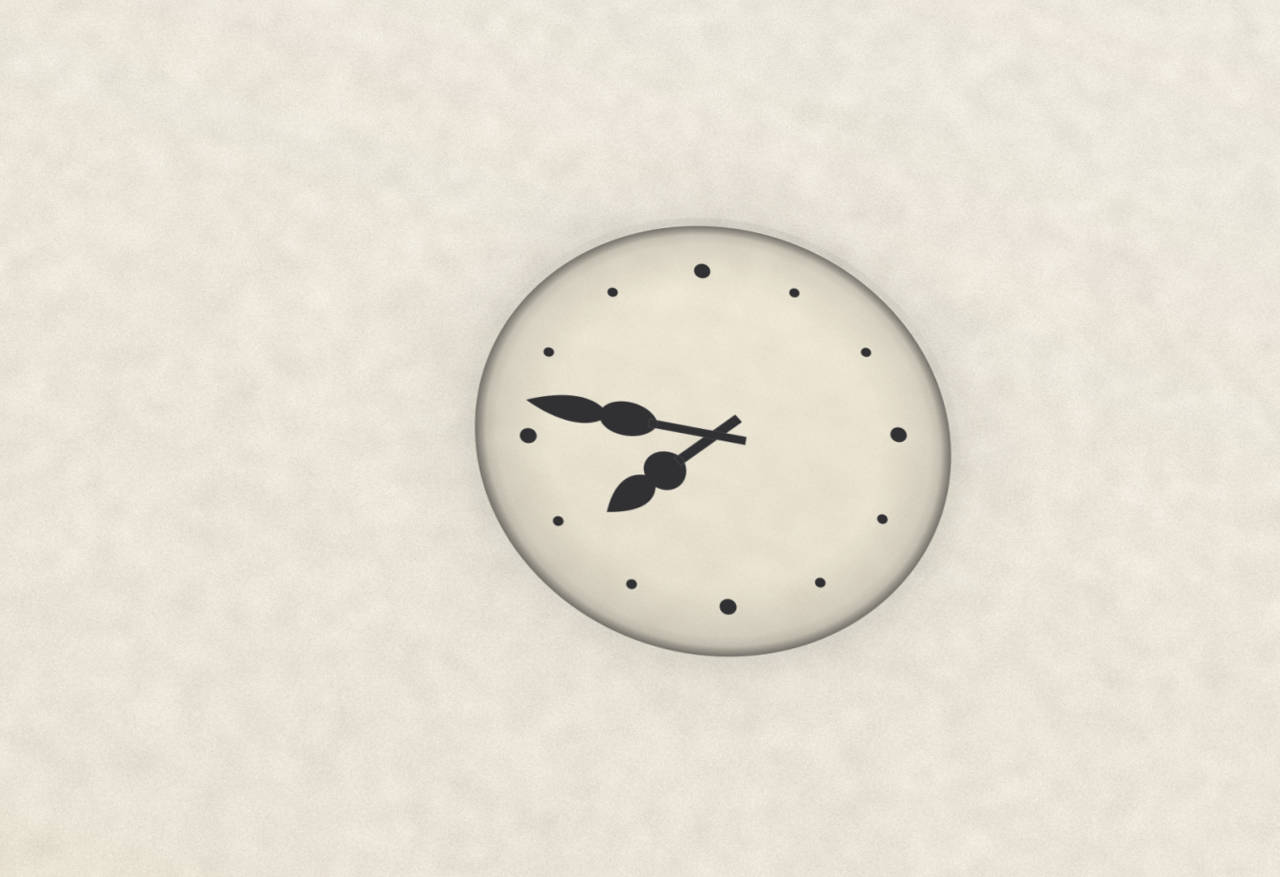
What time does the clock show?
7:47
